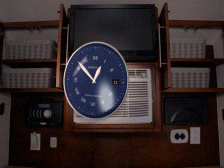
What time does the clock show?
12:52
